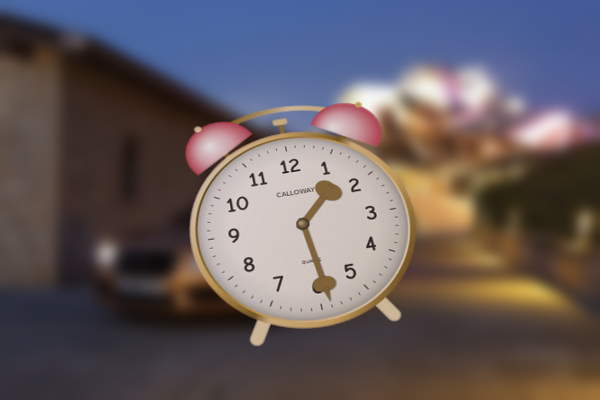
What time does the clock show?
1:29
